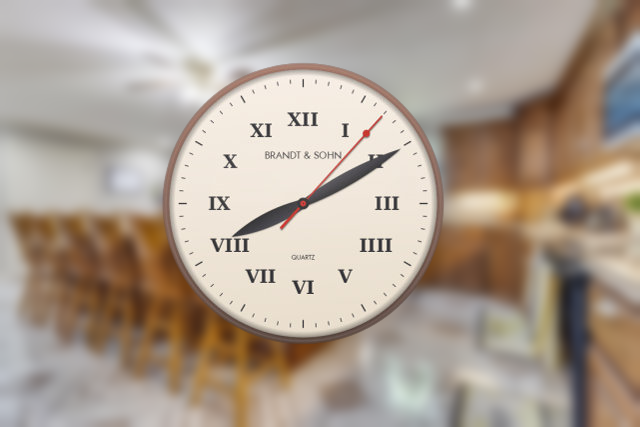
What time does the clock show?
8:10:07
